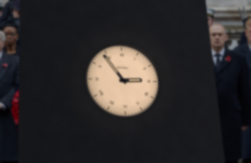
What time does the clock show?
2:54
